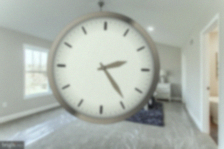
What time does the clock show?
2:24
